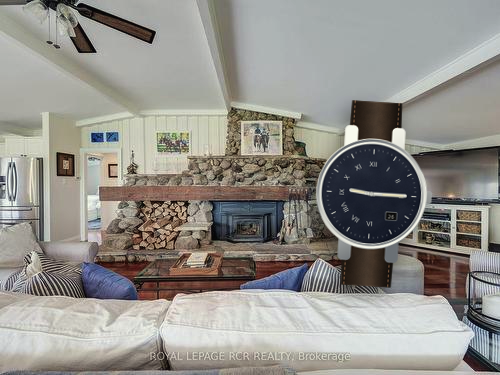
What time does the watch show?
9:15
